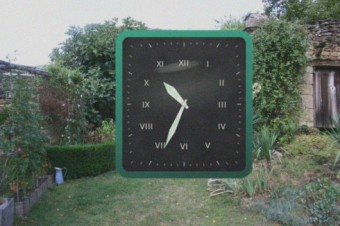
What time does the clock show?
10:34
